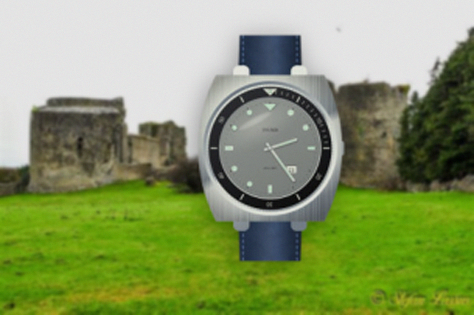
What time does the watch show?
2:24
